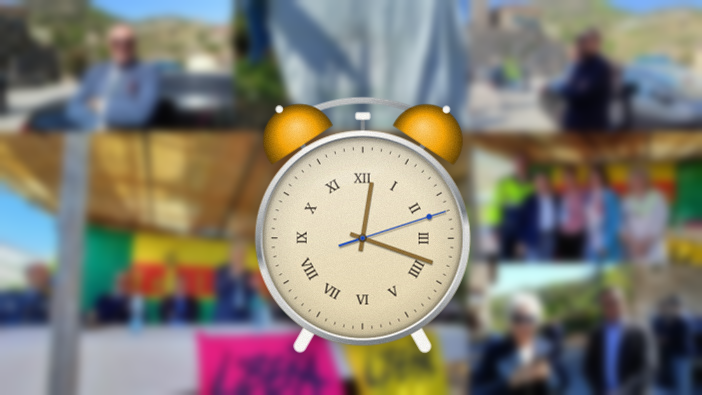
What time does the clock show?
12:18:12
